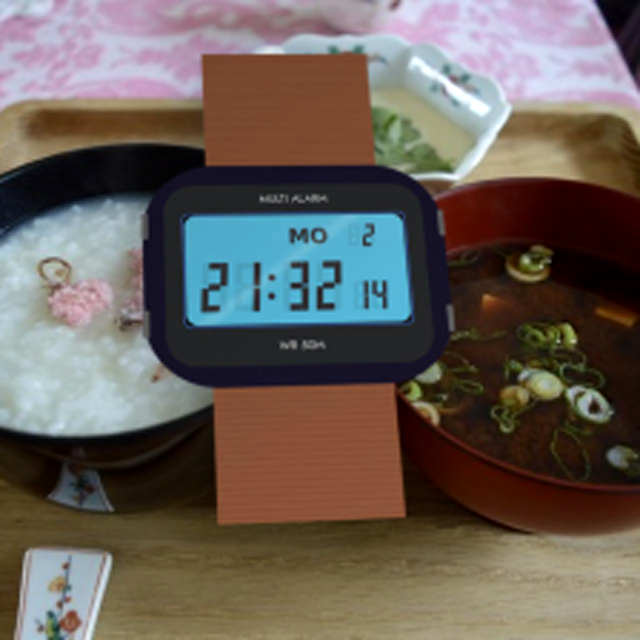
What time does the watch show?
21:32:14
